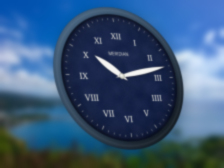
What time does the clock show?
10:13
